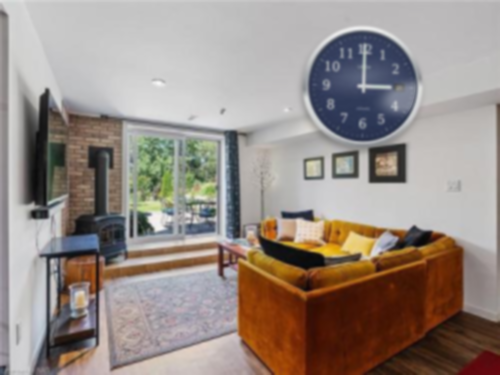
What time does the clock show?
3:00
